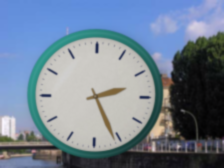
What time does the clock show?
2:26
